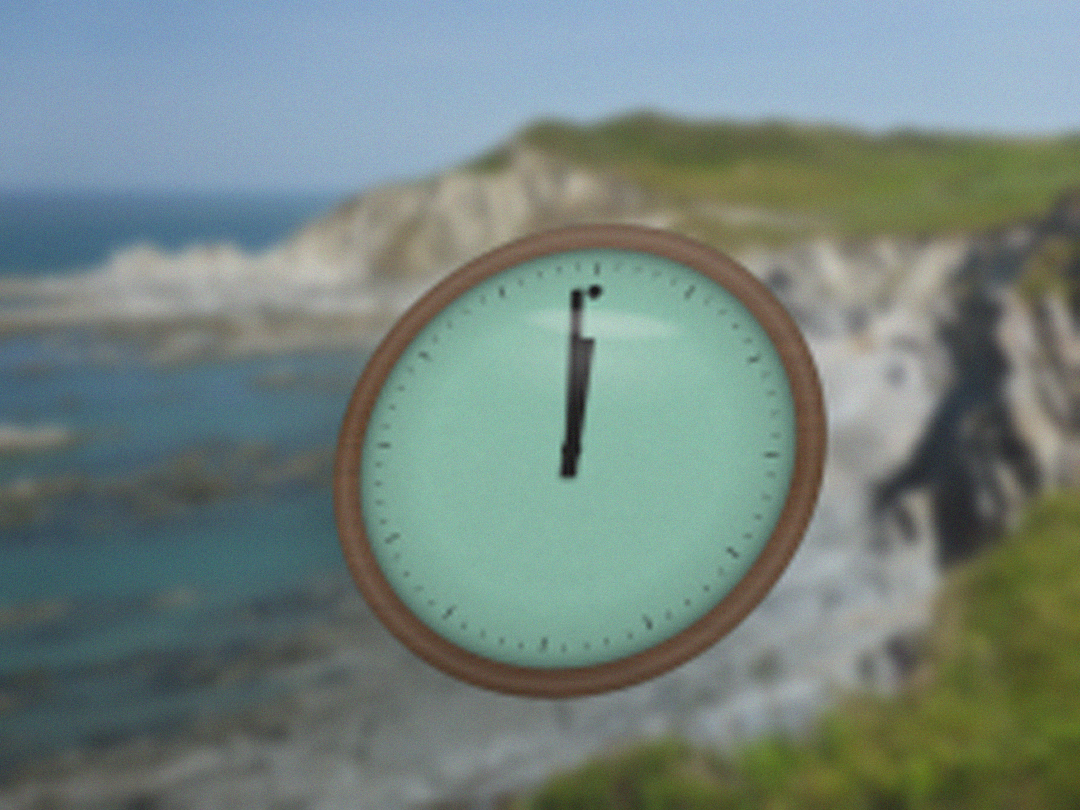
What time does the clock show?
11:59
